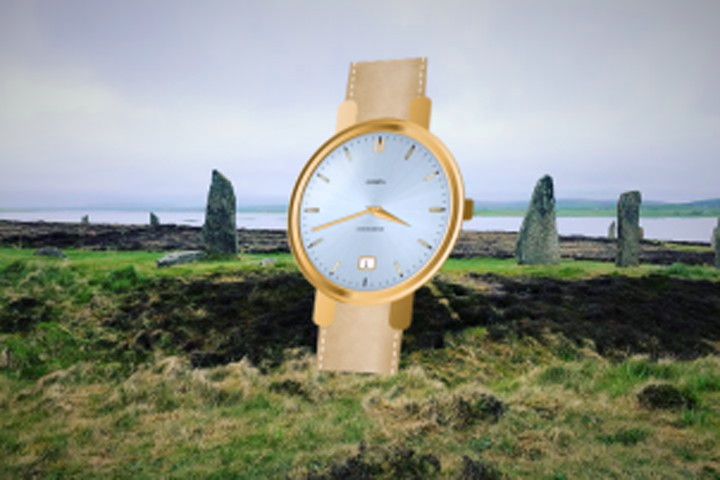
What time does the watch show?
3:42
